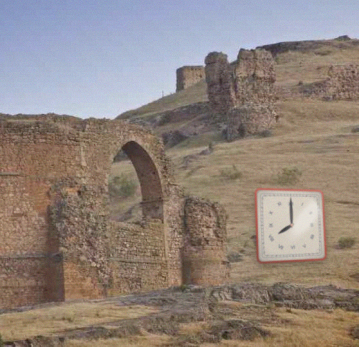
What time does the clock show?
8:00
